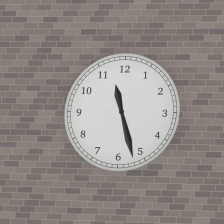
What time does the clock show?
11:27
